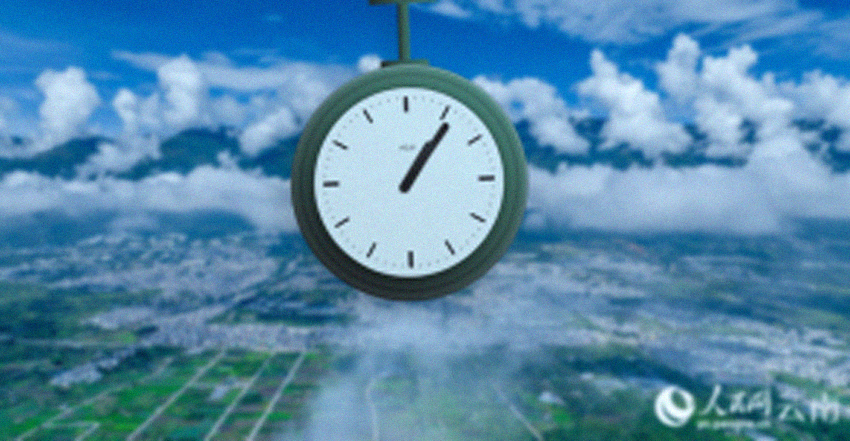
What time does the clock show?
1:06
